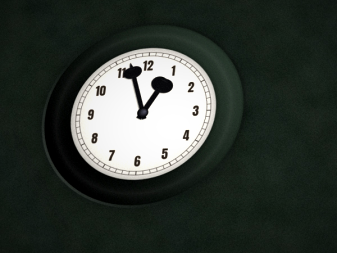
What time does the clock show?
12:57
